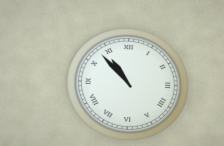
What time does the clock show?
10:53
